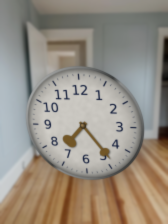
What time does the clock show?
7:24
